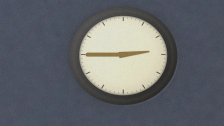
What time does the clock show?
2:45
